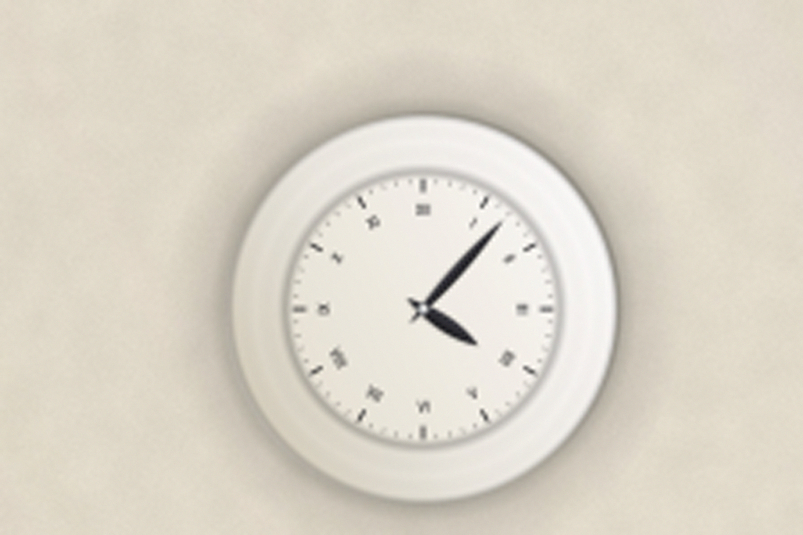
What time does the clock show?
4:07
